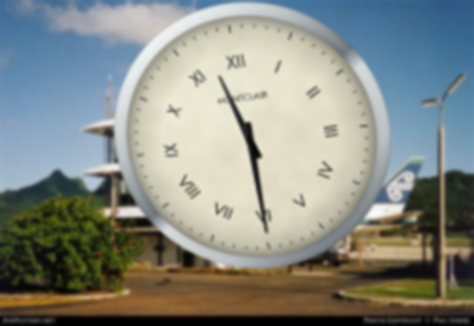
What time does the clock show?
11:30
